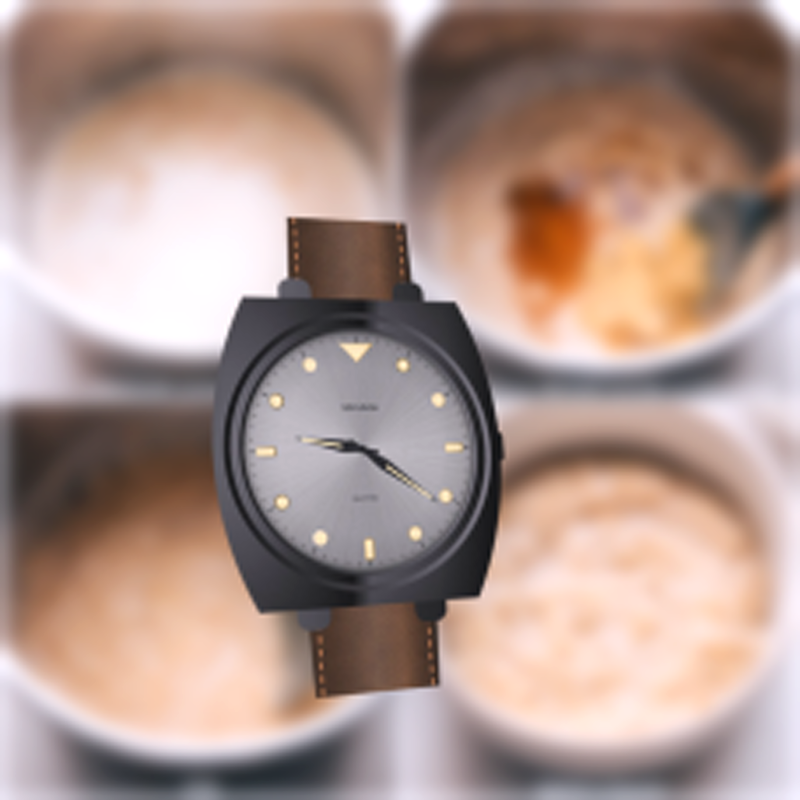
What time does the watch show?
9:21
